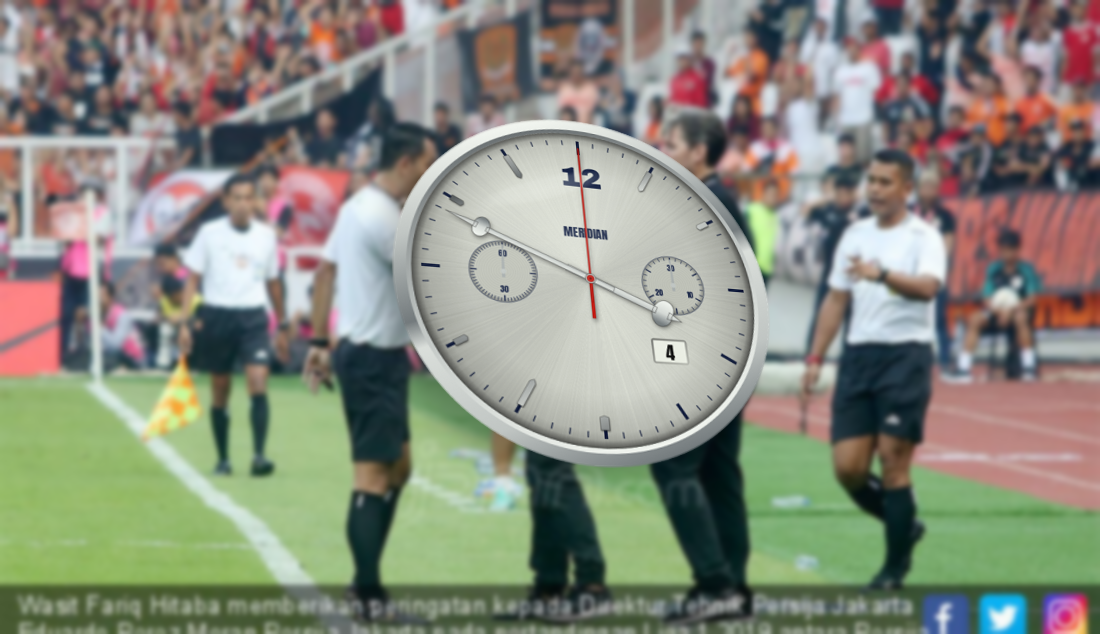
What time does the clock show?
3:49
